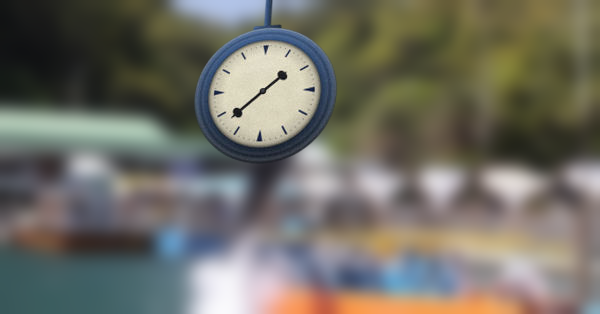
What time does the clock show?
1:38
